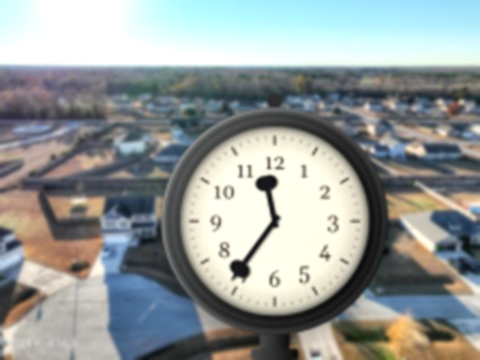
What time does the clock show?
11:36
